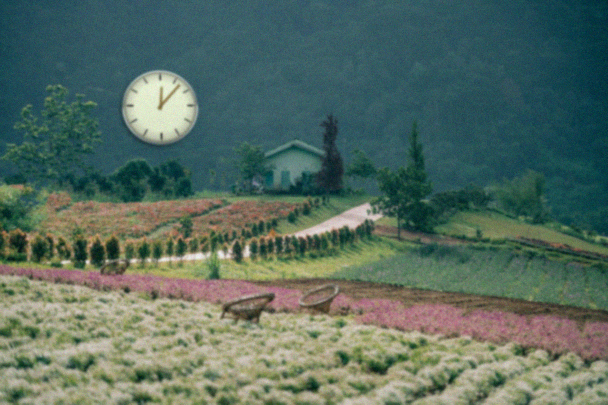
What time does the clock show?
12:07
